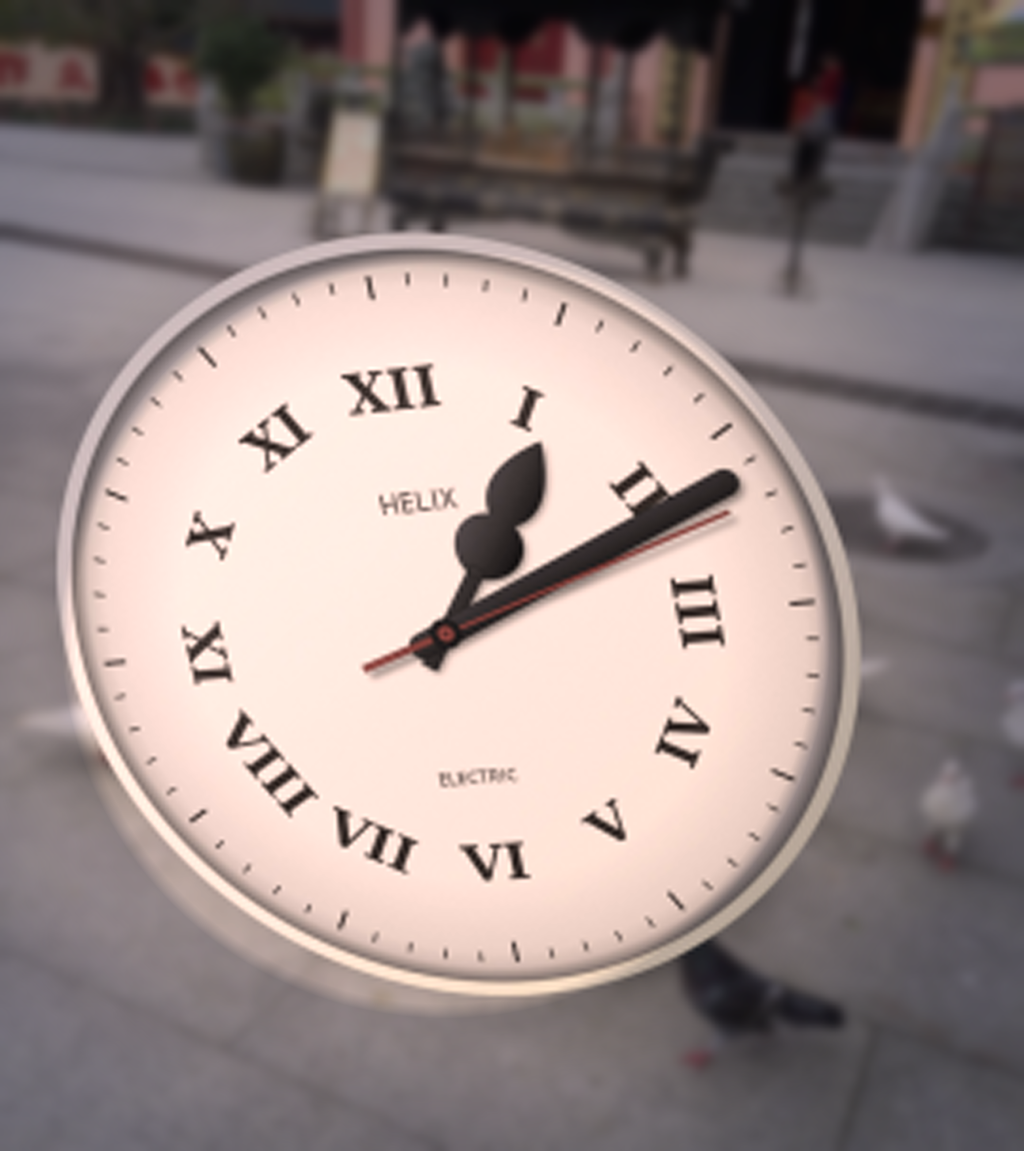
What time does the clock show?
1:11:12
